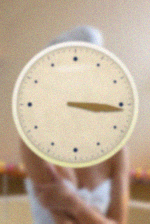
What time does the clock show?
3:16
